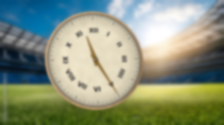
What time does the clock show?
11:25
